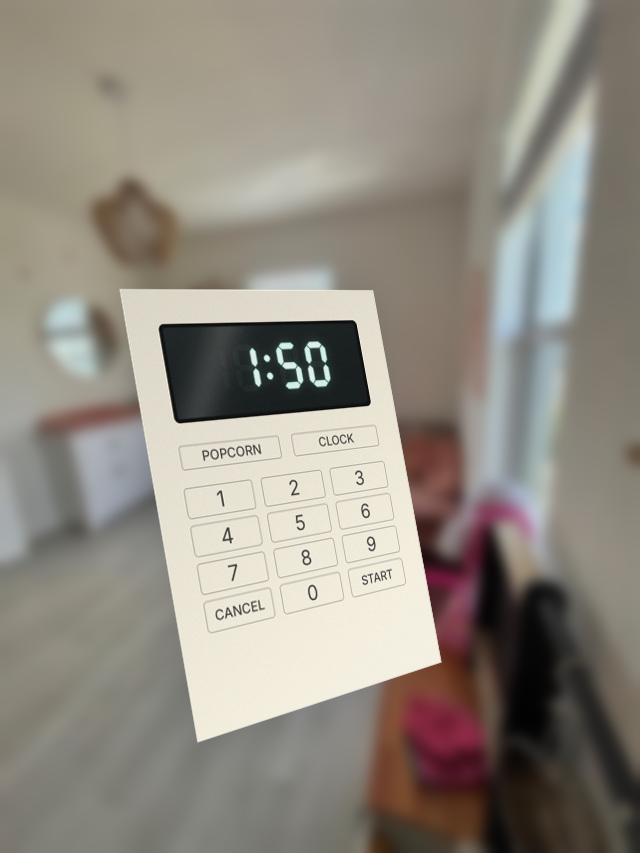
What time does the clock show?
1:50
